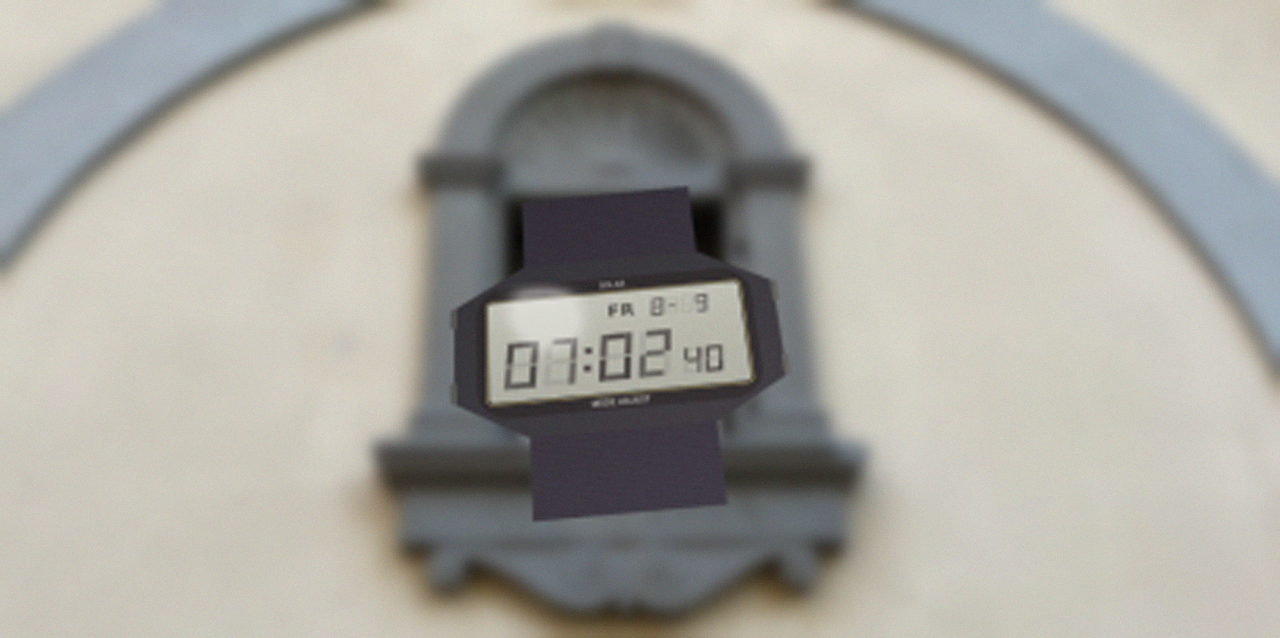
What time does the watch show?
7:02:40
